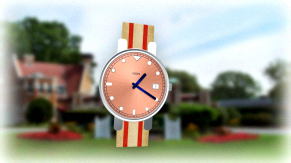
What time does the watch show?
1:20
